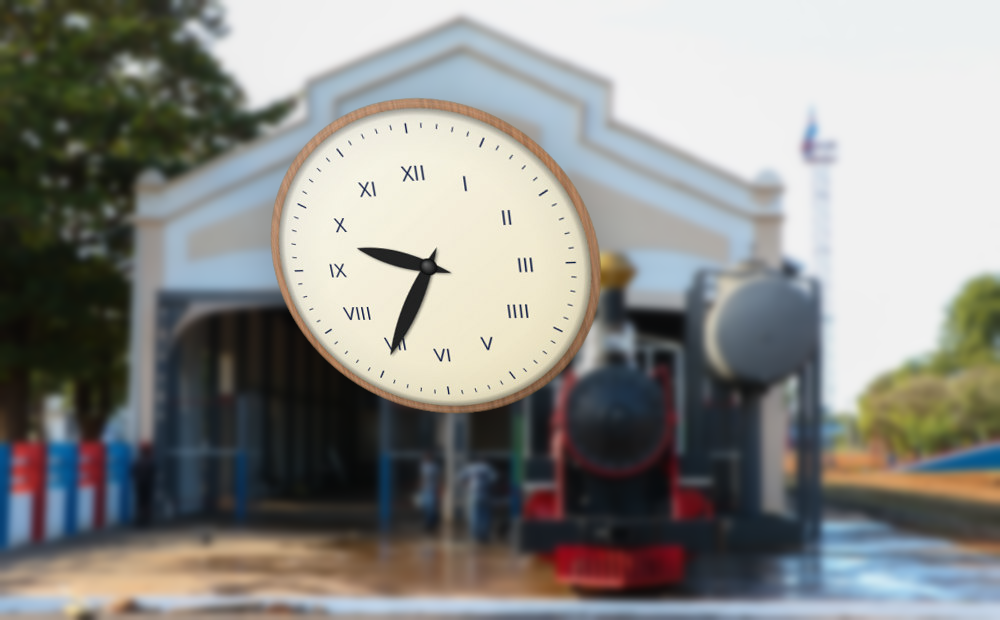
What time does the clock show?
9:35
